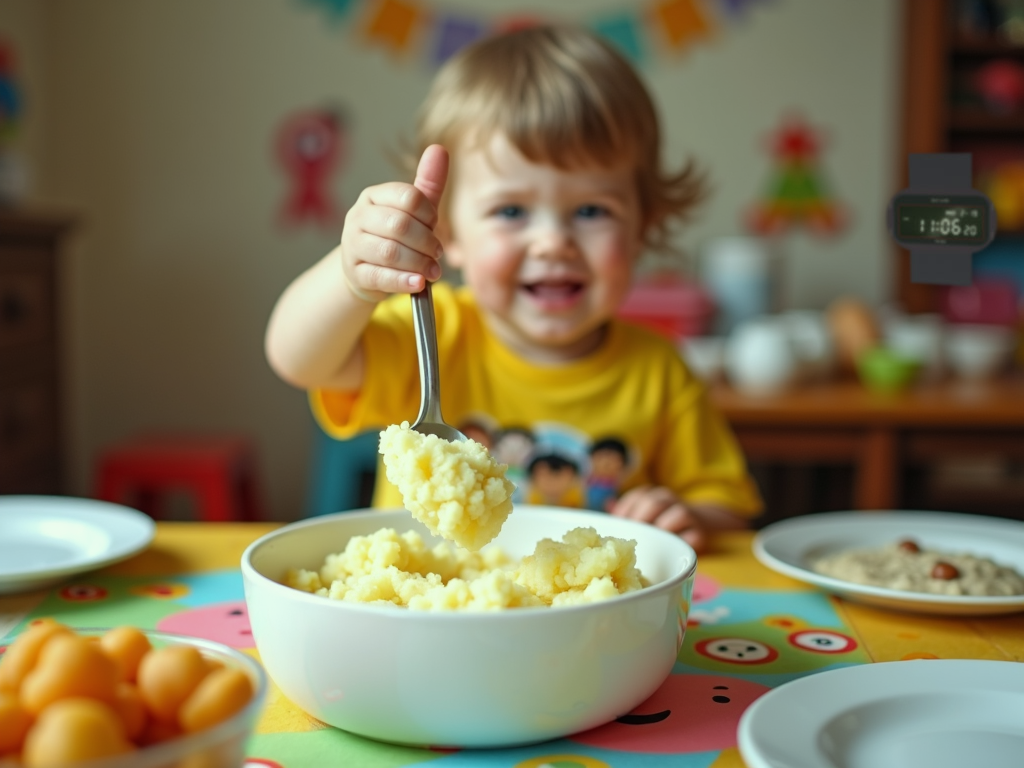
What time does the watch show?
11:06
